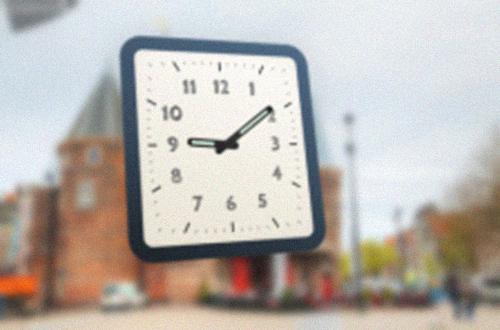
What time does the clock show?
9:09
